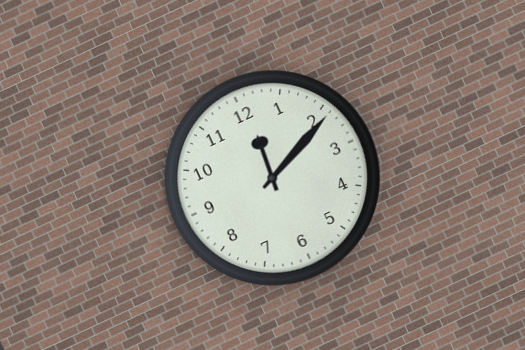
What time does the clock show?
12:11
